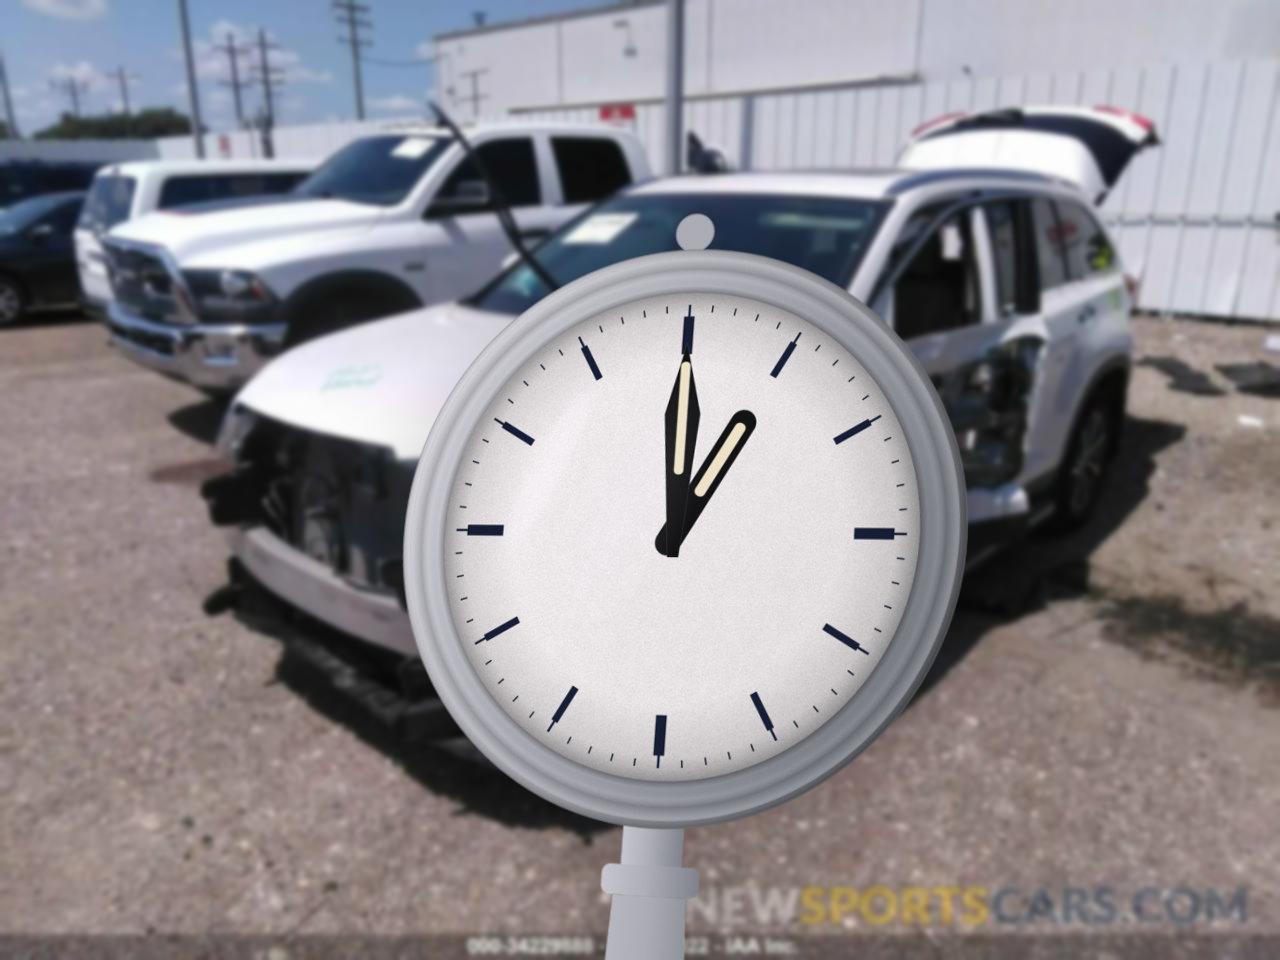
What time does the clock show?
1:00
